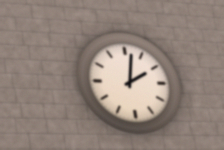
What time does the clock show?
2:02
